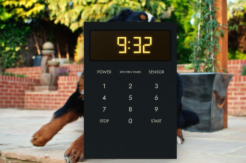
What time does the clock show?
9:32
